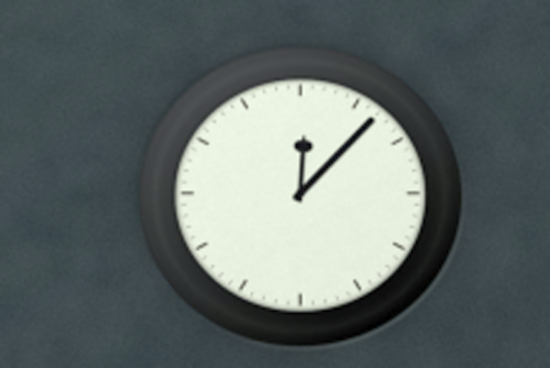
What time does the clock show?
12:07
